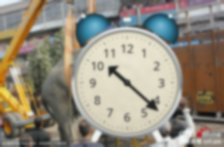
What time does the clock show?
10:22
